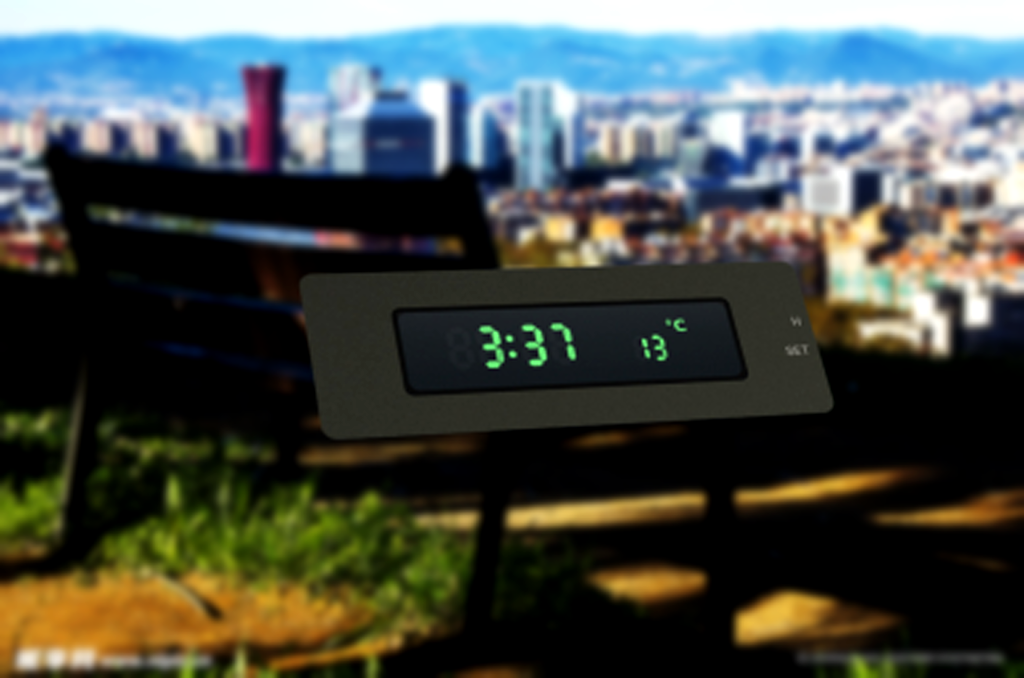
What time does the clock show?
3:37
